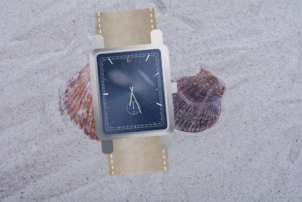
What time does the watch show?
6:27
